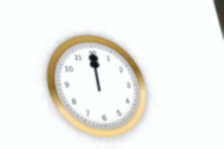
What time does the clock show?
12:00
